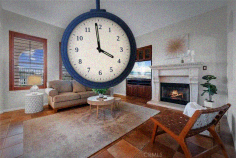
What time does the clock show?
3:59
